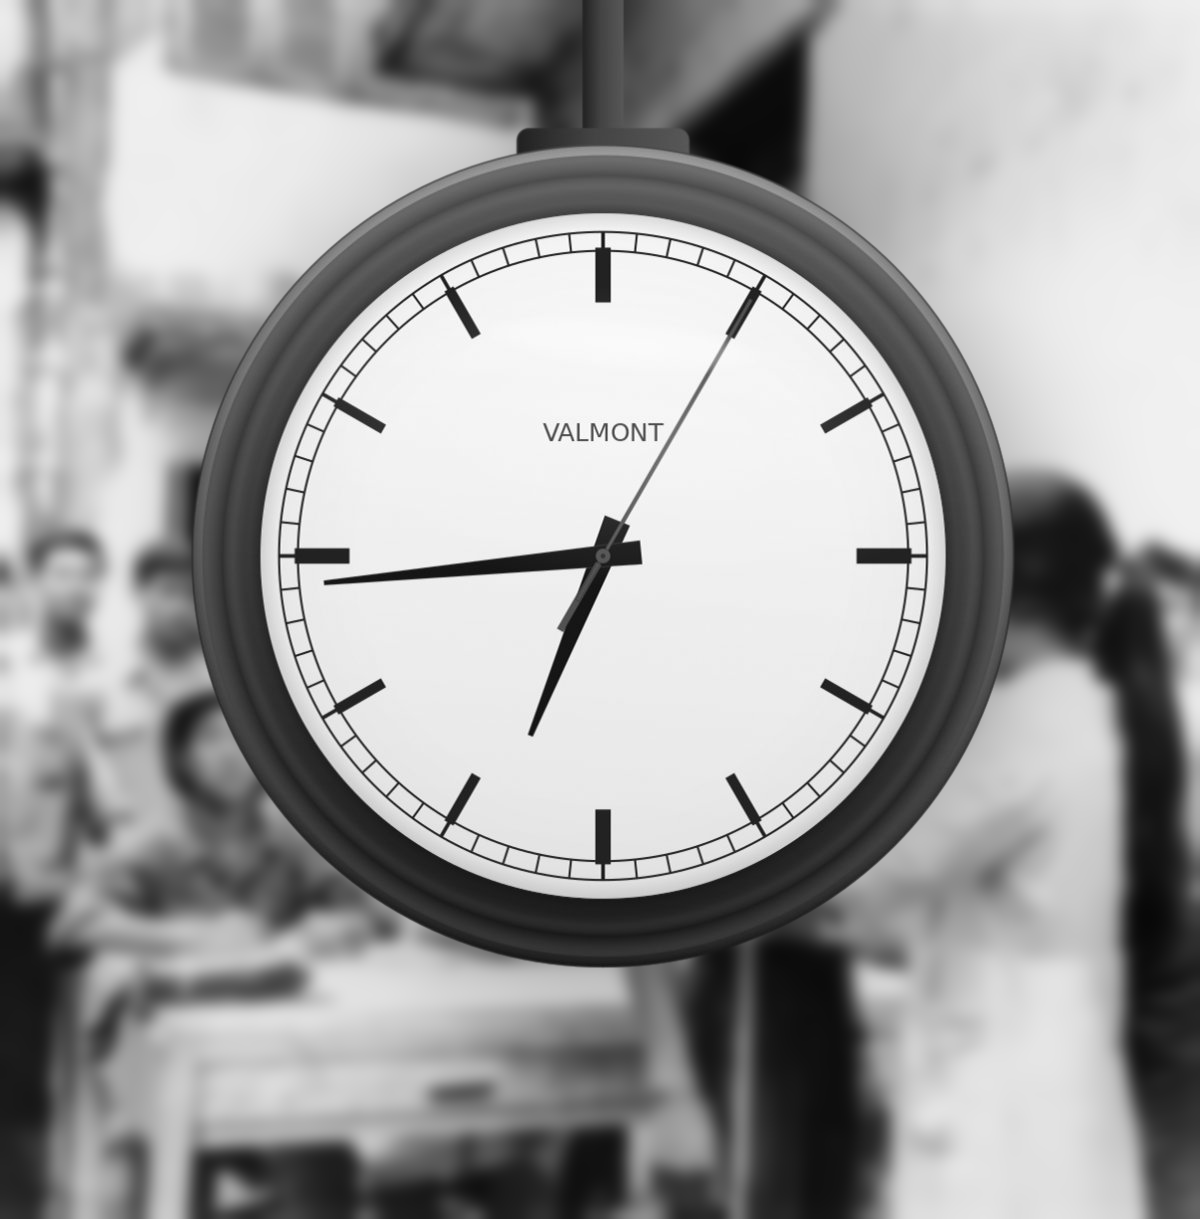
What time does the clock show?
6:44:05
